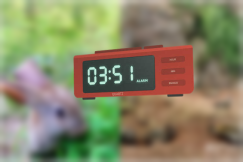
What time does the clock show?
3:51
